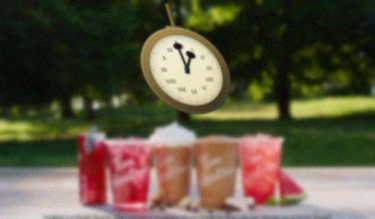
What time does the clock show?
12:59
